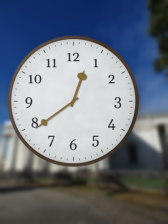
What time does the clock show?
12:39
